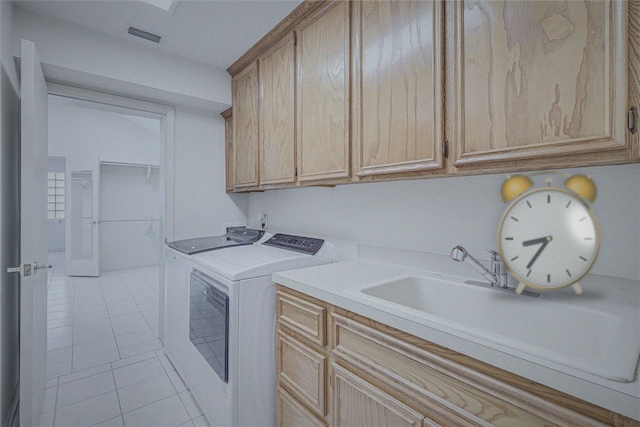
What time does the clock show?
8:36
